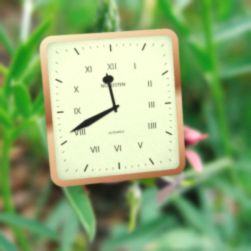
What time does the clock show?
11:41
